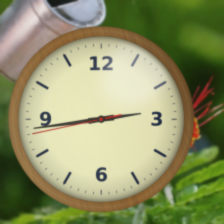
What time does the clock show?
2:43:43
